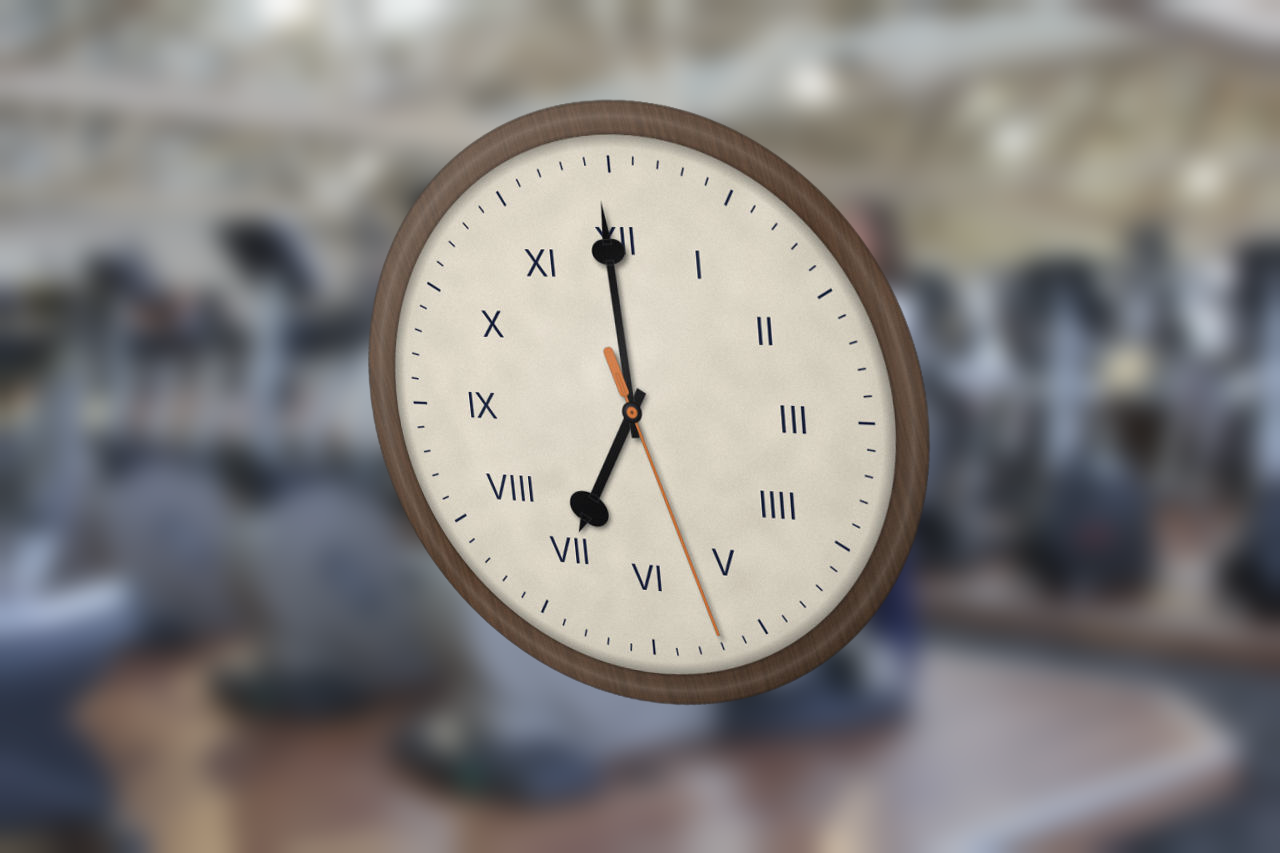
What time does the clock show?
6:59:27
